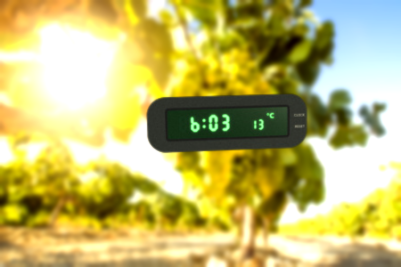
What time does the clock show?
6:03
